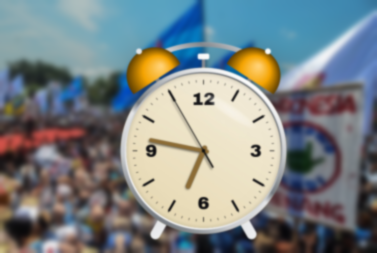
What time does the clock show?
6:46:55
